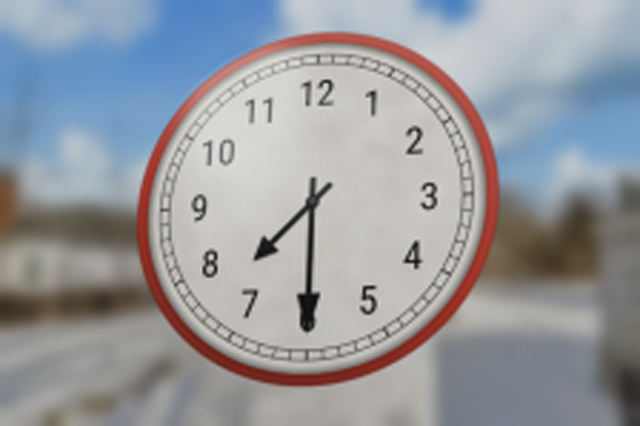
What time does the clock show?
7:30
